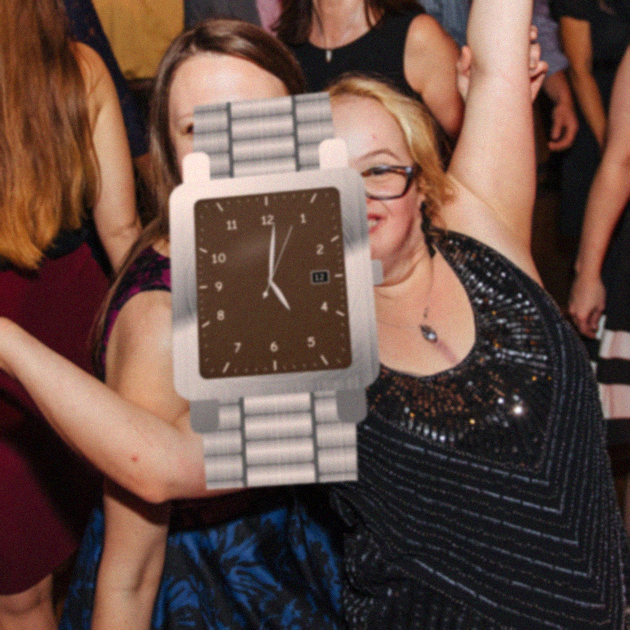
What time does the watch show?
5:01:04
